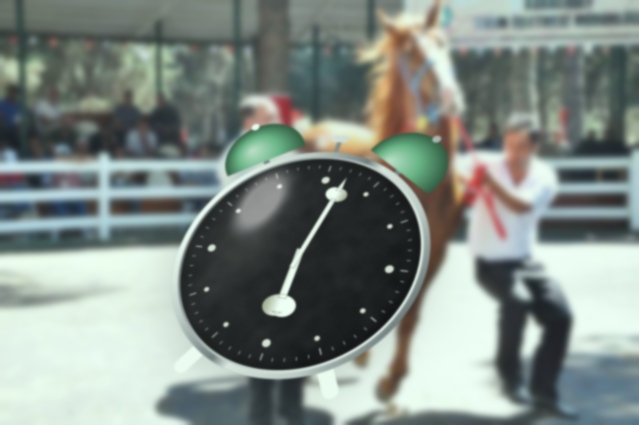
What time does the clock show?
6:02
